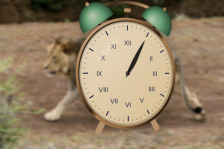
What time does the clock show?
1:05
